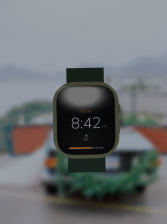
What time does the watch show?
8:42
